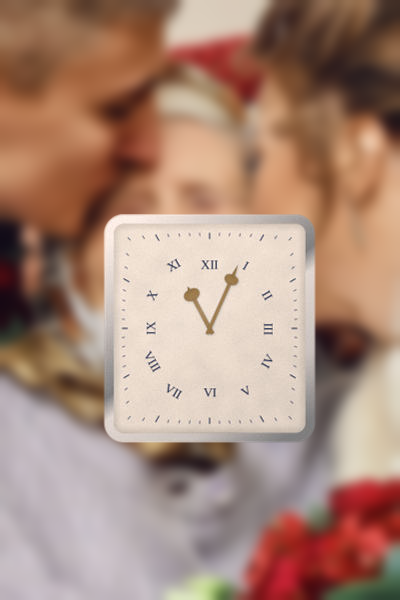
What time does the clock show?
11:04
